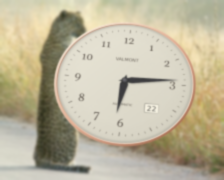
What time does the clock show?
6:14
